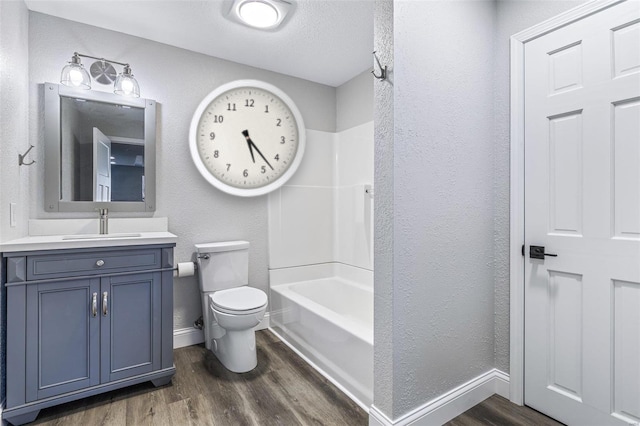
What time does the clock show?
5:23
